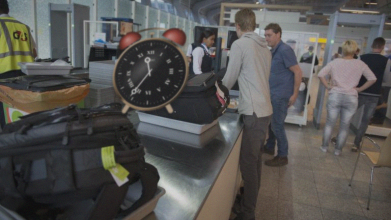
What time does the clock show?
11:36
